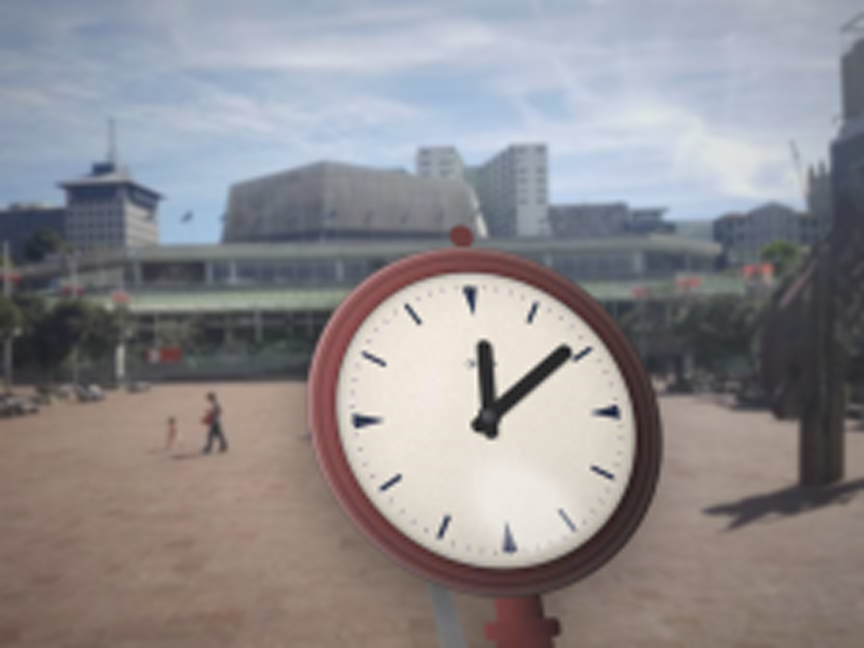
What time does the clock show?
12:09
